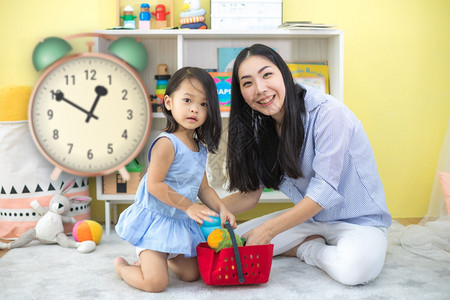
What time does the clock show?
12:50
